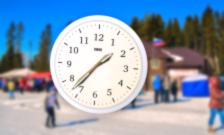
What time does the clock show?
1:37
